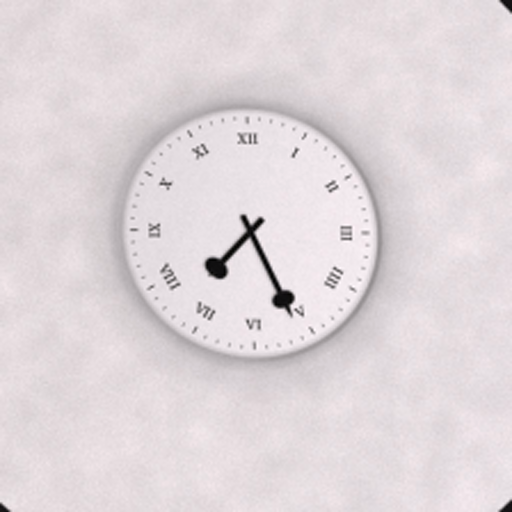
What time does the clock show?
7:26
